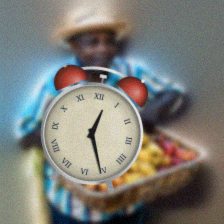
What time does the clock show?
12:26
